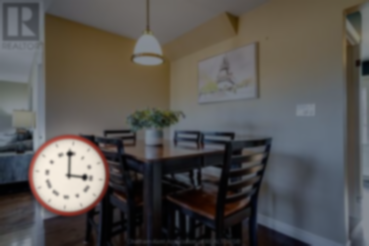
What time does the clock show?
2:59
